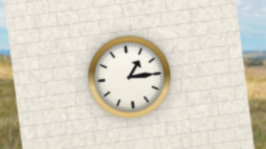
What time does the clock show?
1:15
